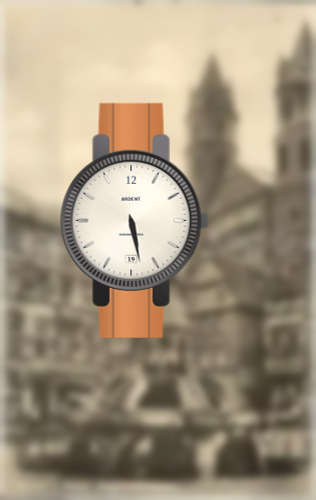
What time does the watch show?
5:28
